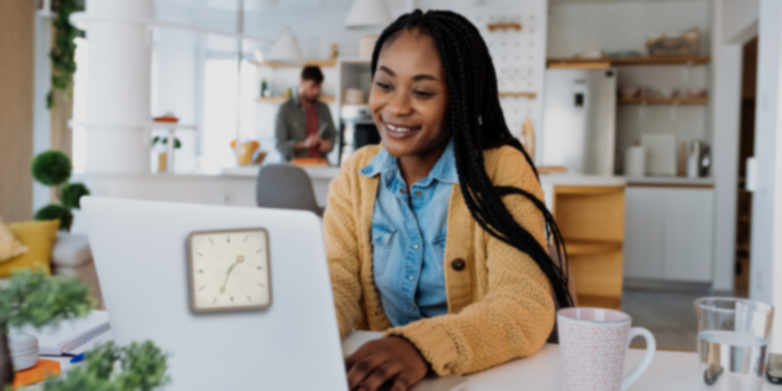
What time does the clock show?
1:34
